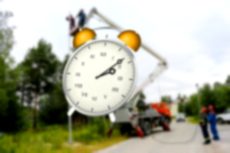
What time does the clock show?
2:08
